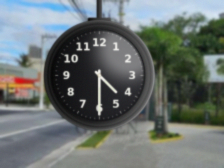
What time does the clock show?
4:30
